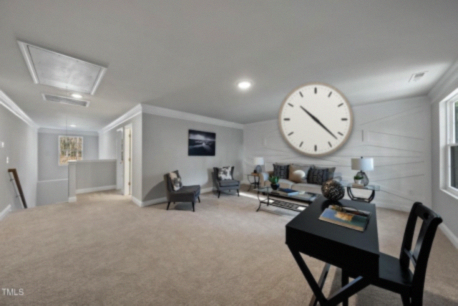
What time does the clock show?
10:22
